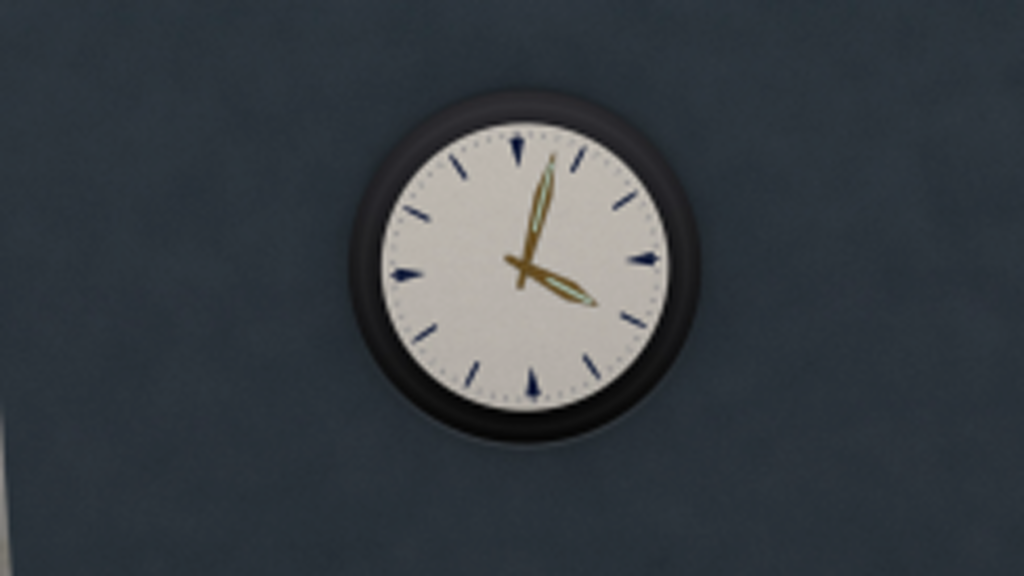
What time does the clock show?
4:03
